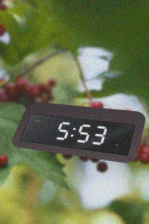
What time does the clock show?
5:53
